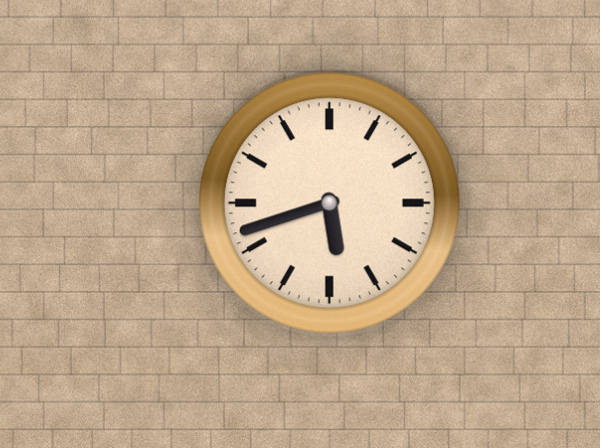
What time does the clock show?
5:42
